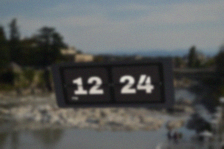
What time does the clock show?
12:24
